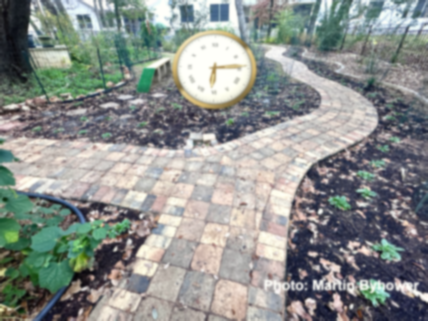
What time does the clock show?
6:14
